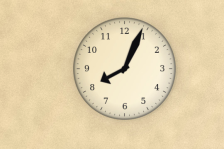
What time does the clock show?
8:04
